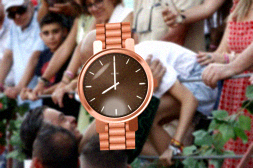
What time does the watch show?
8:00
